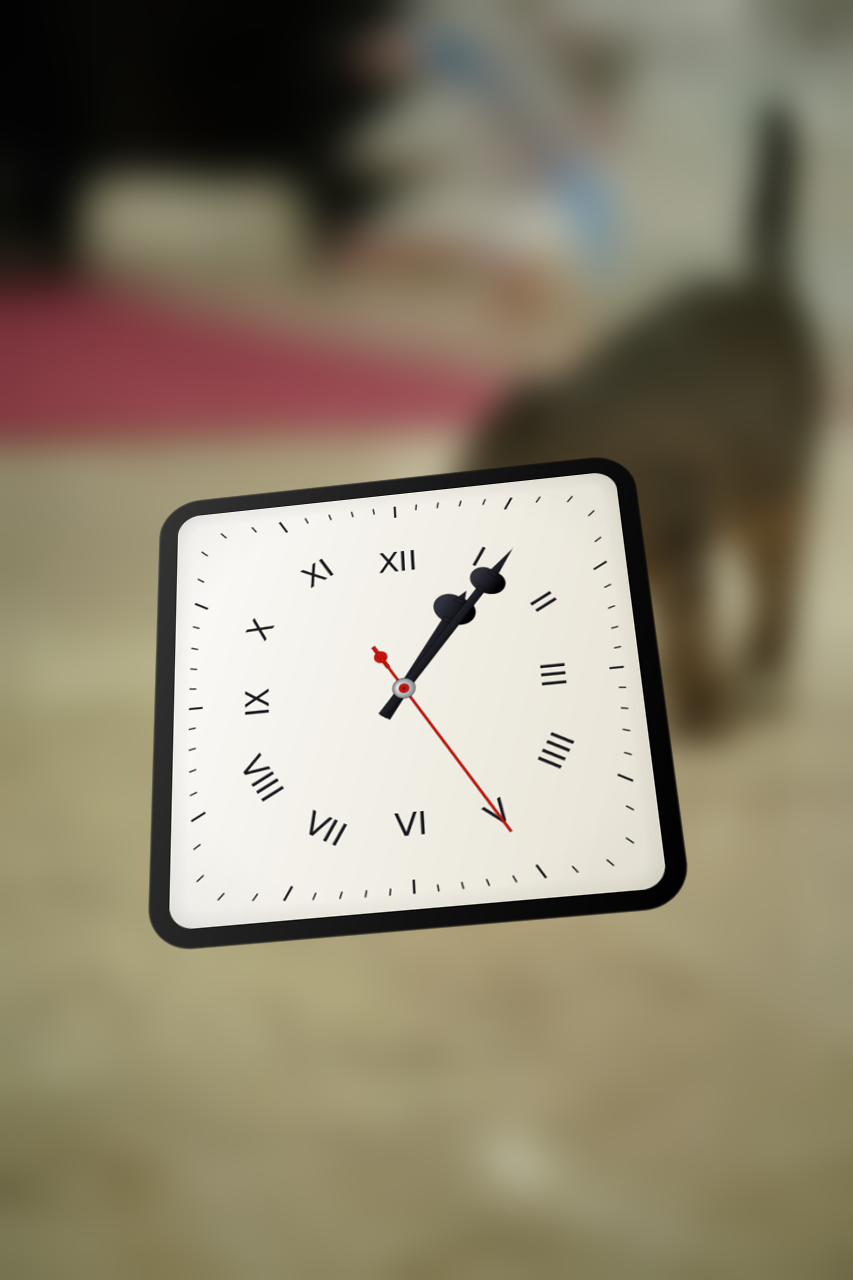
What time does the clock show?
1:06:25
